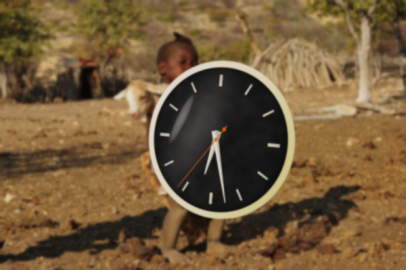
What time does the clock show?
6:27:36
